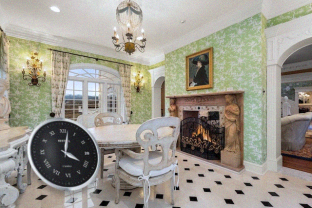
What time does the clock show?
4:02
